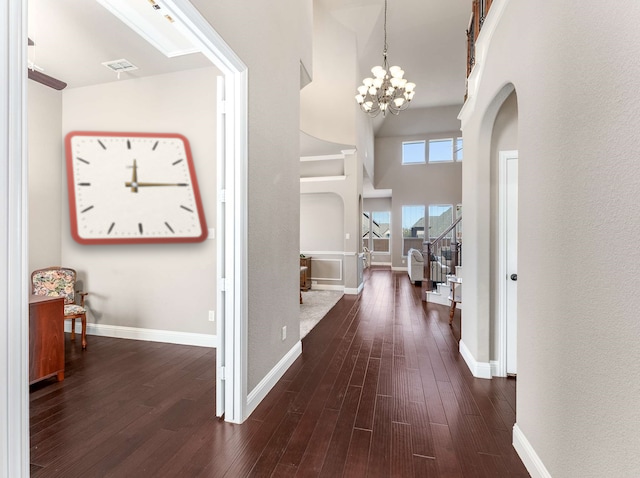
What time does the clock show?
12:15
